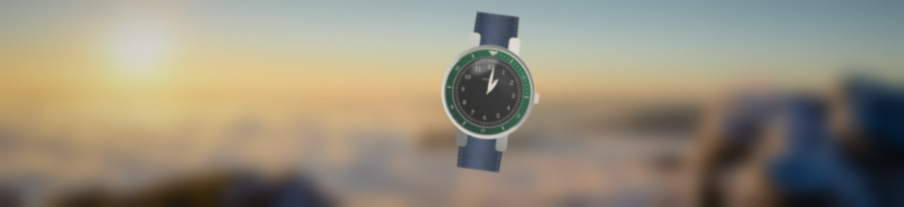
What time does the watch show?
1:01
